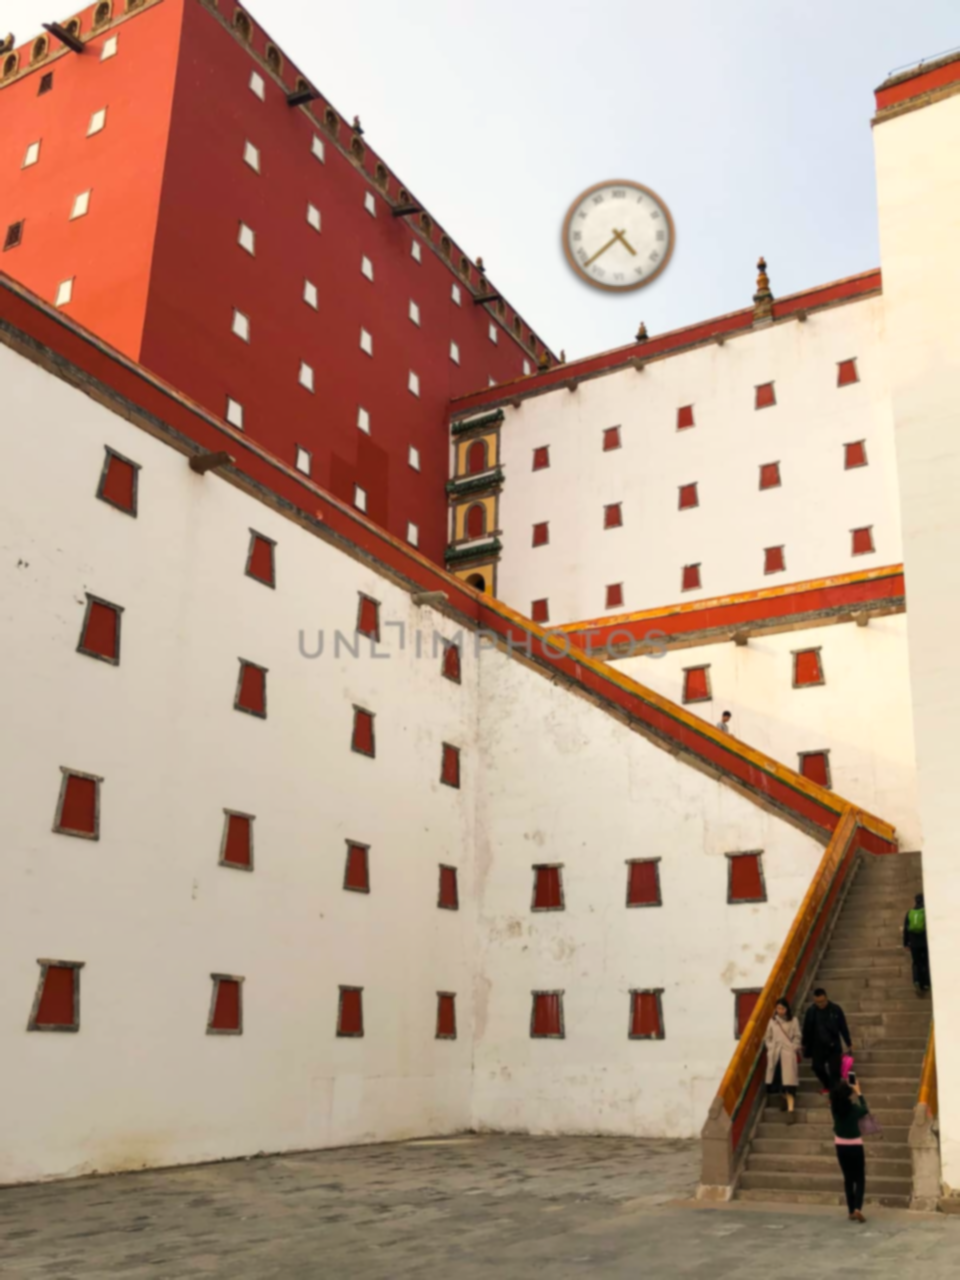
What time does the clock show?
4:38
